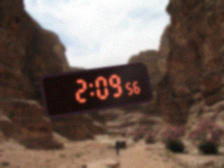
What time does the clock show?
2:09:56
